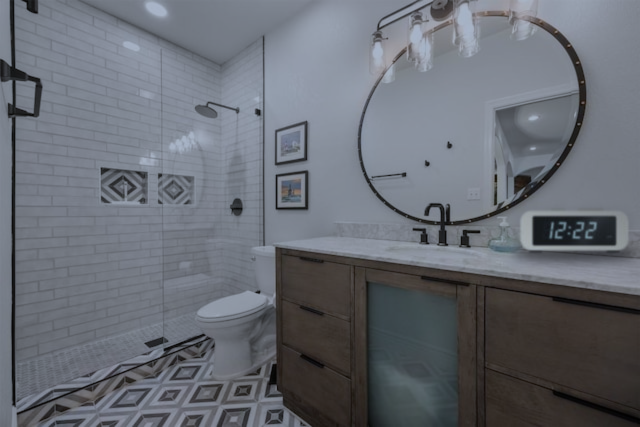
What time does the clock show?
12:22
